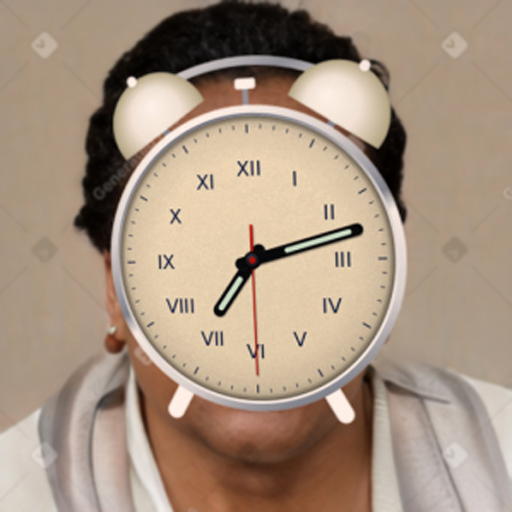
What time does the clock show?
7:12:30
